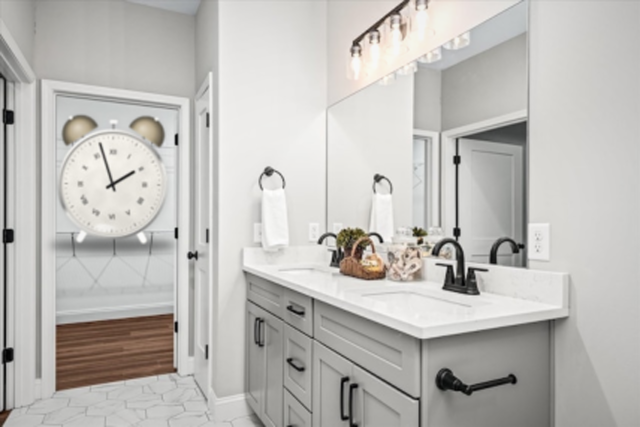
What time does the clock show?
1:57
